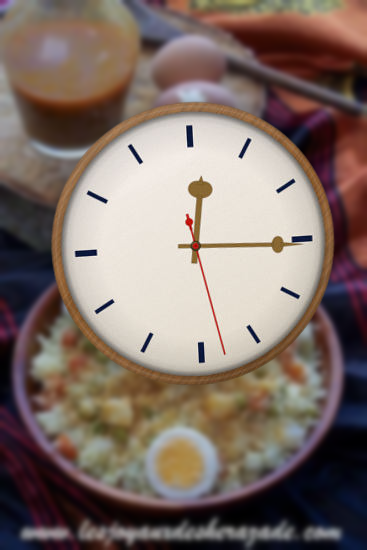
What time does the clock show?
12:15:28
